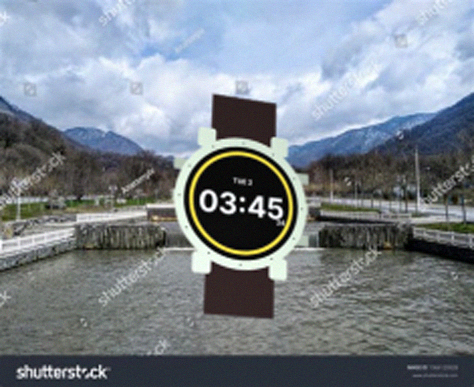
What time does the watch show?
3:45
